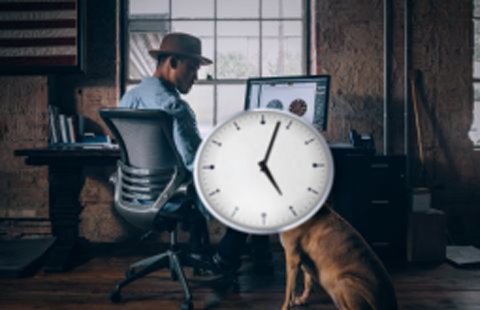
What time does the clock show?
5:03
